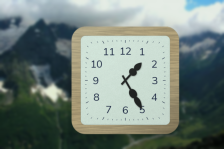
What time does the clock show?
1:25
